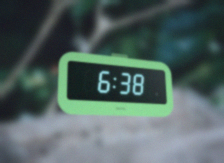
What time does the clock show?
6:38
